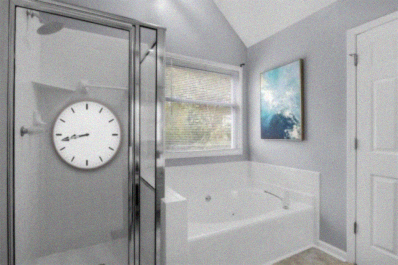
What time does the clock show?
8:43
